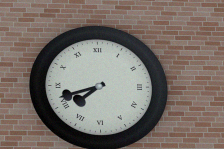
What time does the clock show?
7:42
